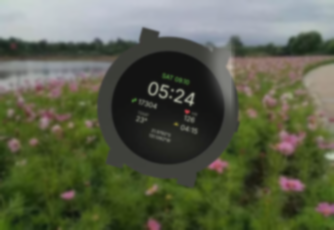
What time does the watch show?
5:24
